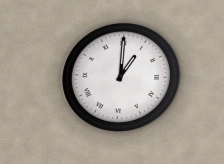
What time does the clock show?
1:00
